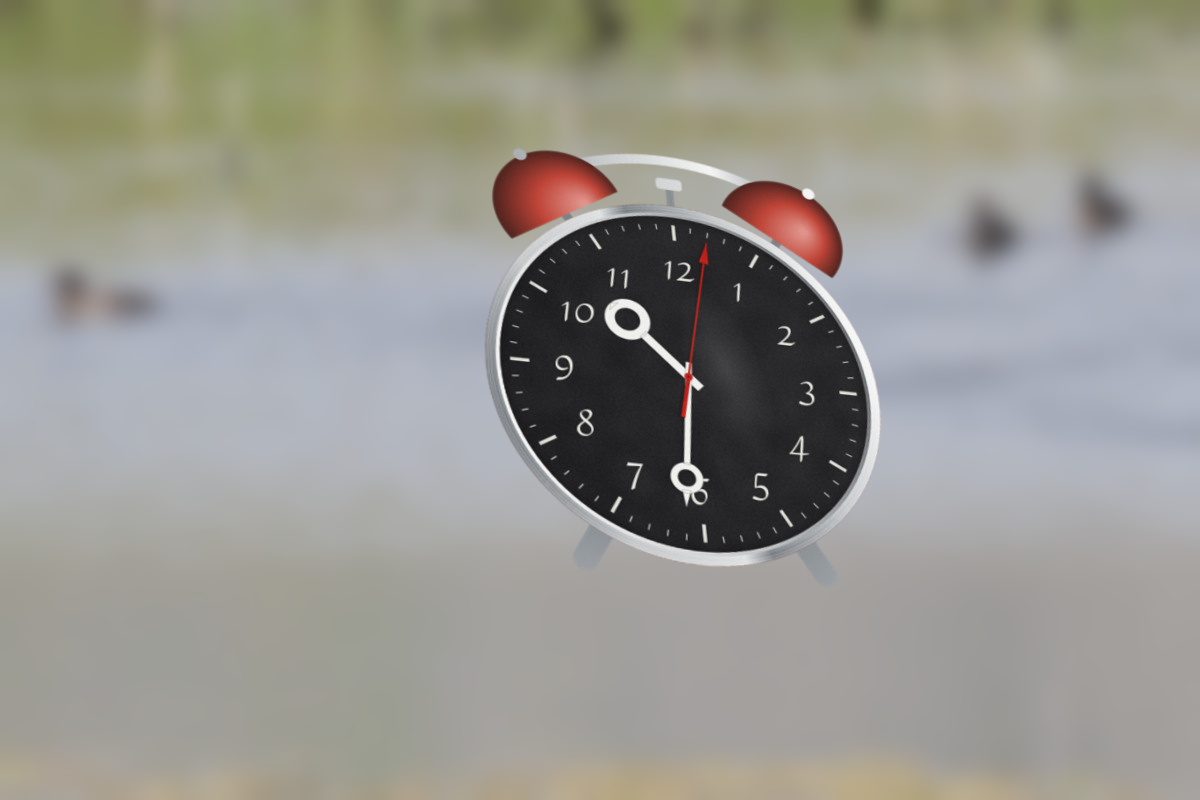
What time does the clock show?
10:31:02
